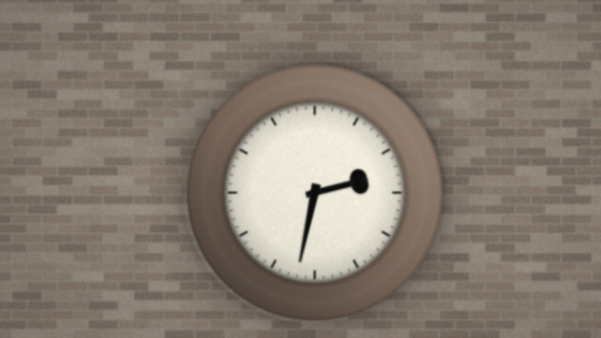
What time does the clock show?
2:32
